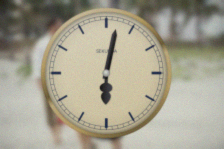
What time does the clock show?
6:02
